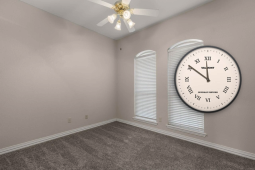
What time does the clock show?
11:51
